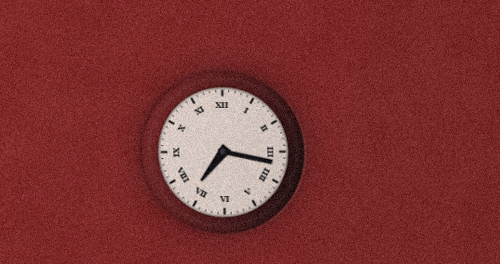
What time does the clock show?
7:17
